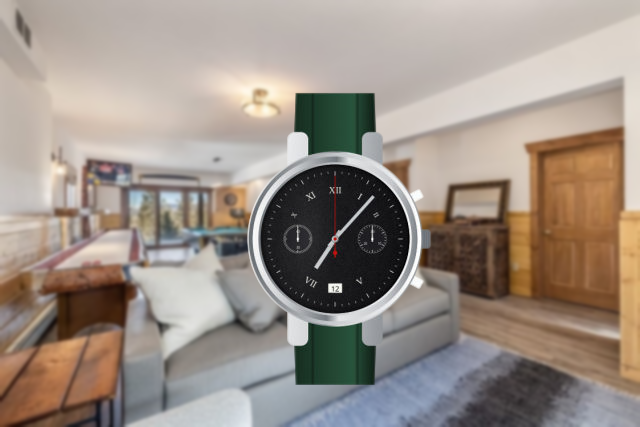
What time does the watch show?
7:07
